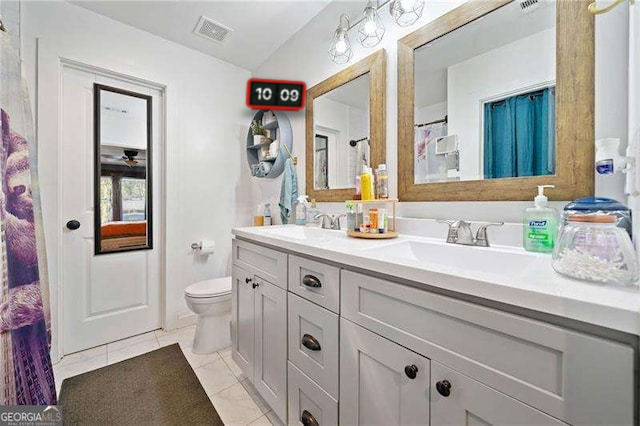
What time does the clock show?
10:09
